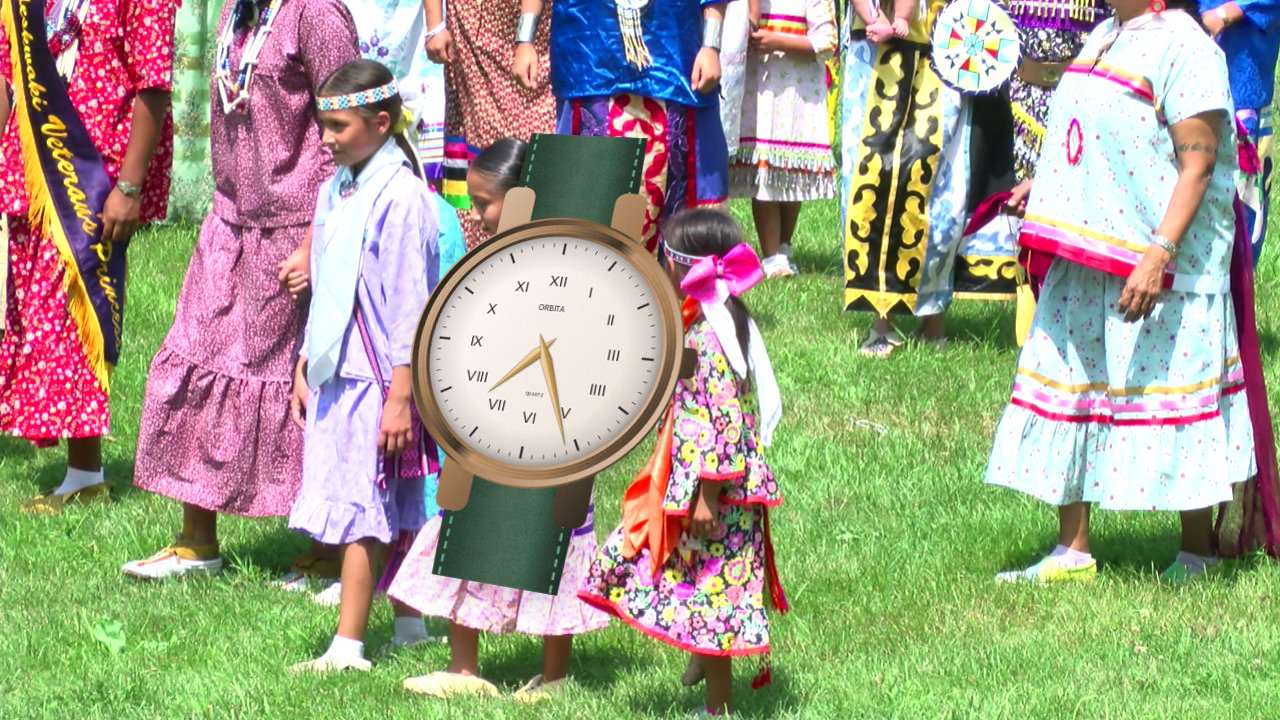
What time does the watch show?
7:26
